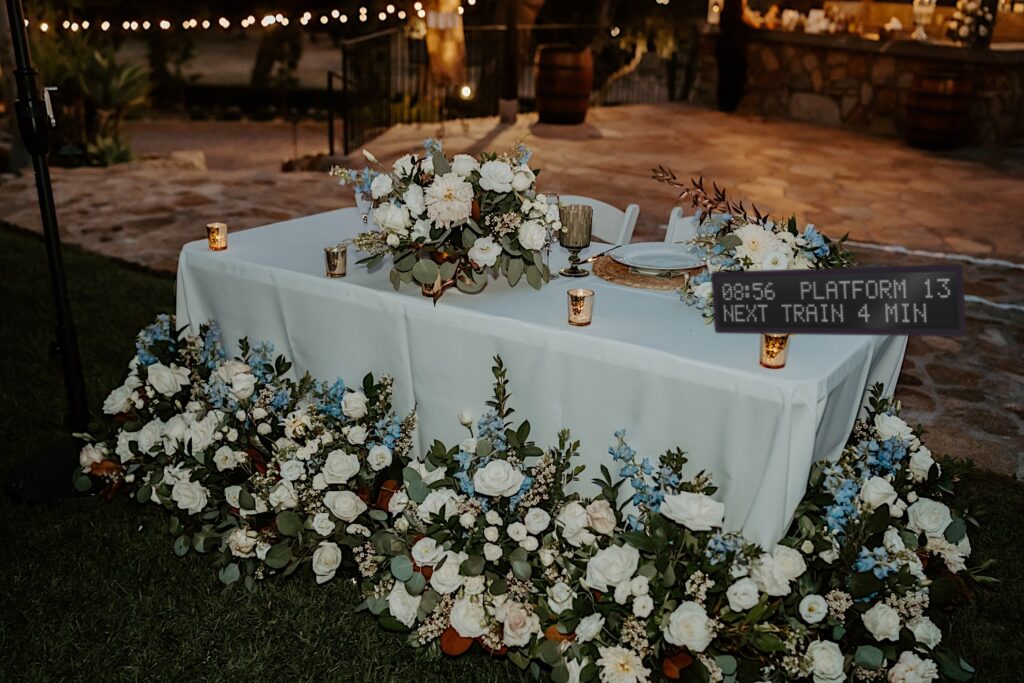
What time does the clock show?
8:56
